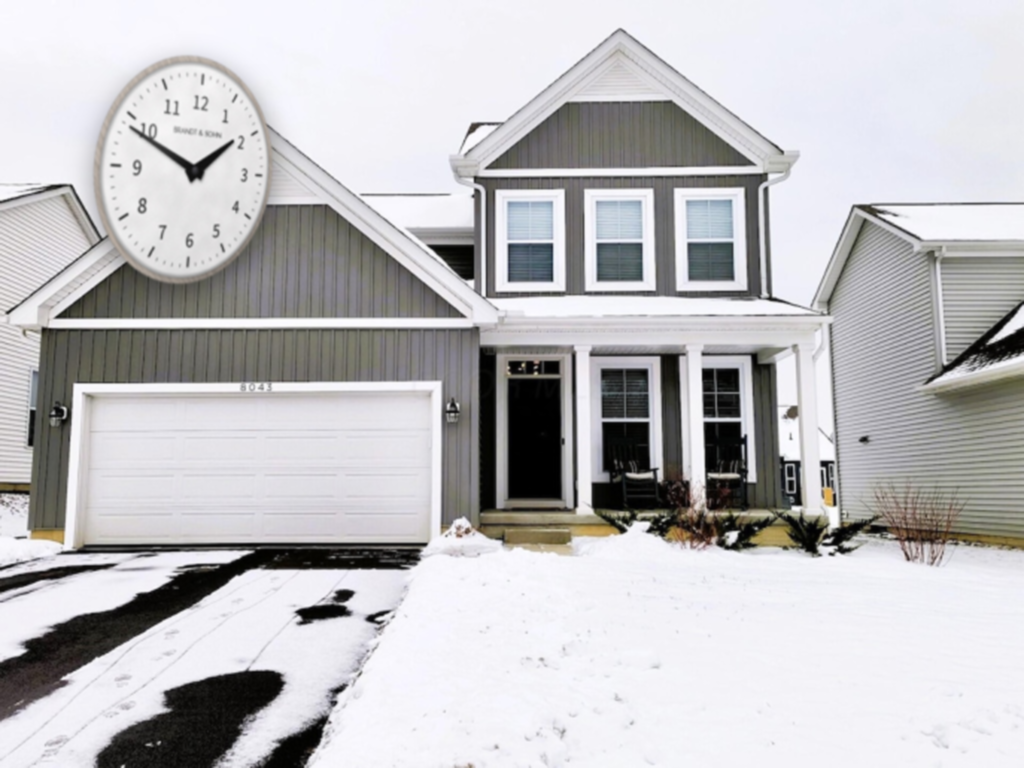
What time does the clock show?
1:49
